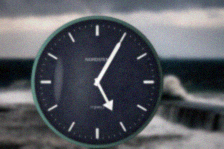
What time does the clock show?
5:05
